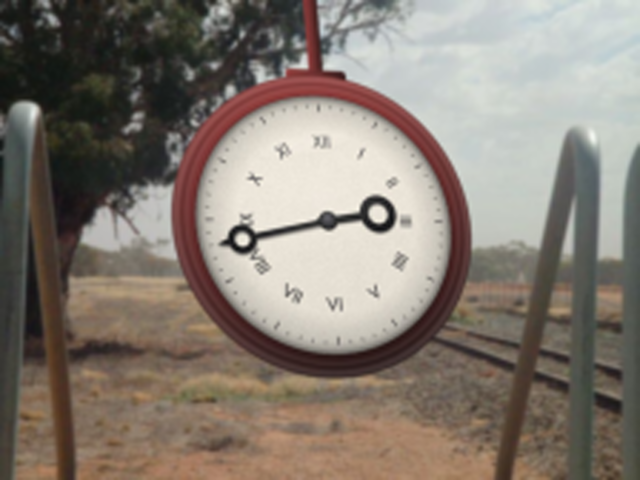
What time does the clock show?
2:43
